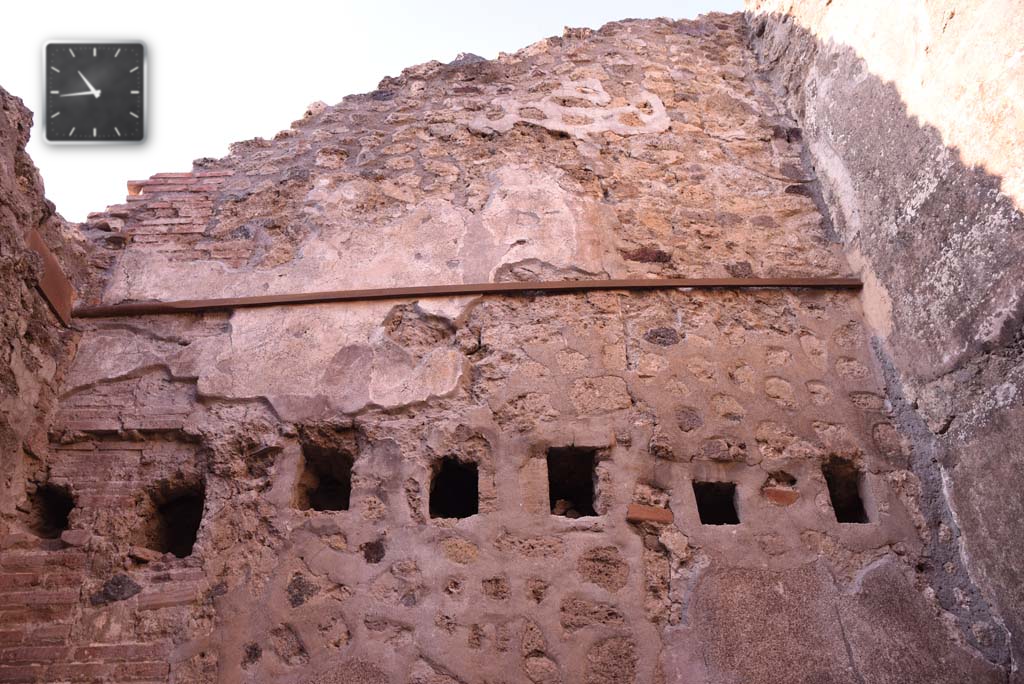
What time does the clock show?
10:44
